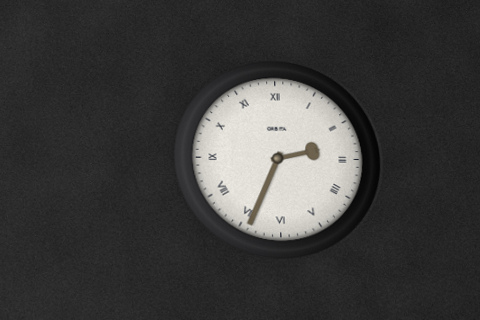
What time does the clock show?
2:34
